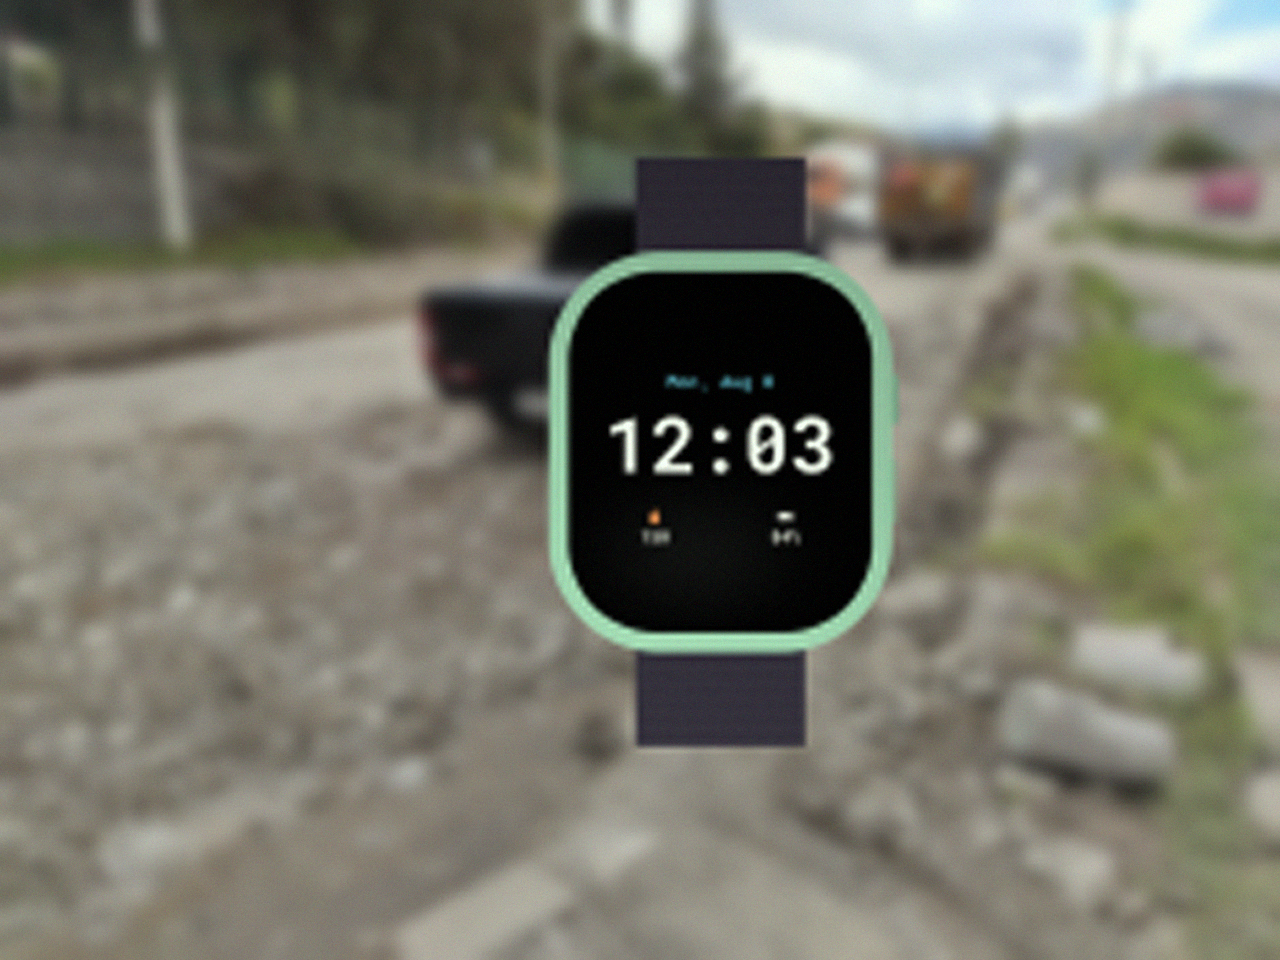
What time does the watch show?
12:03
